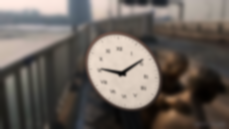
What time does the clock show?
9:09
